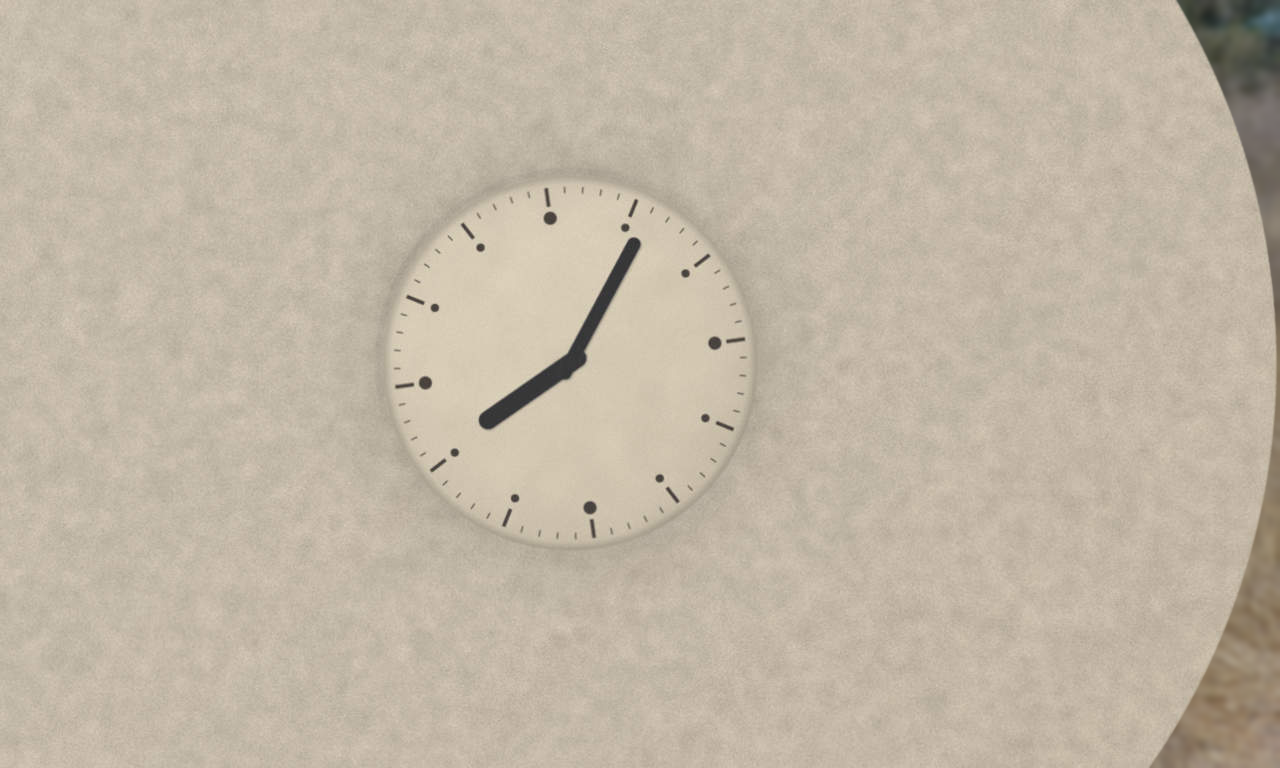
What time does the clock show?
8:06
